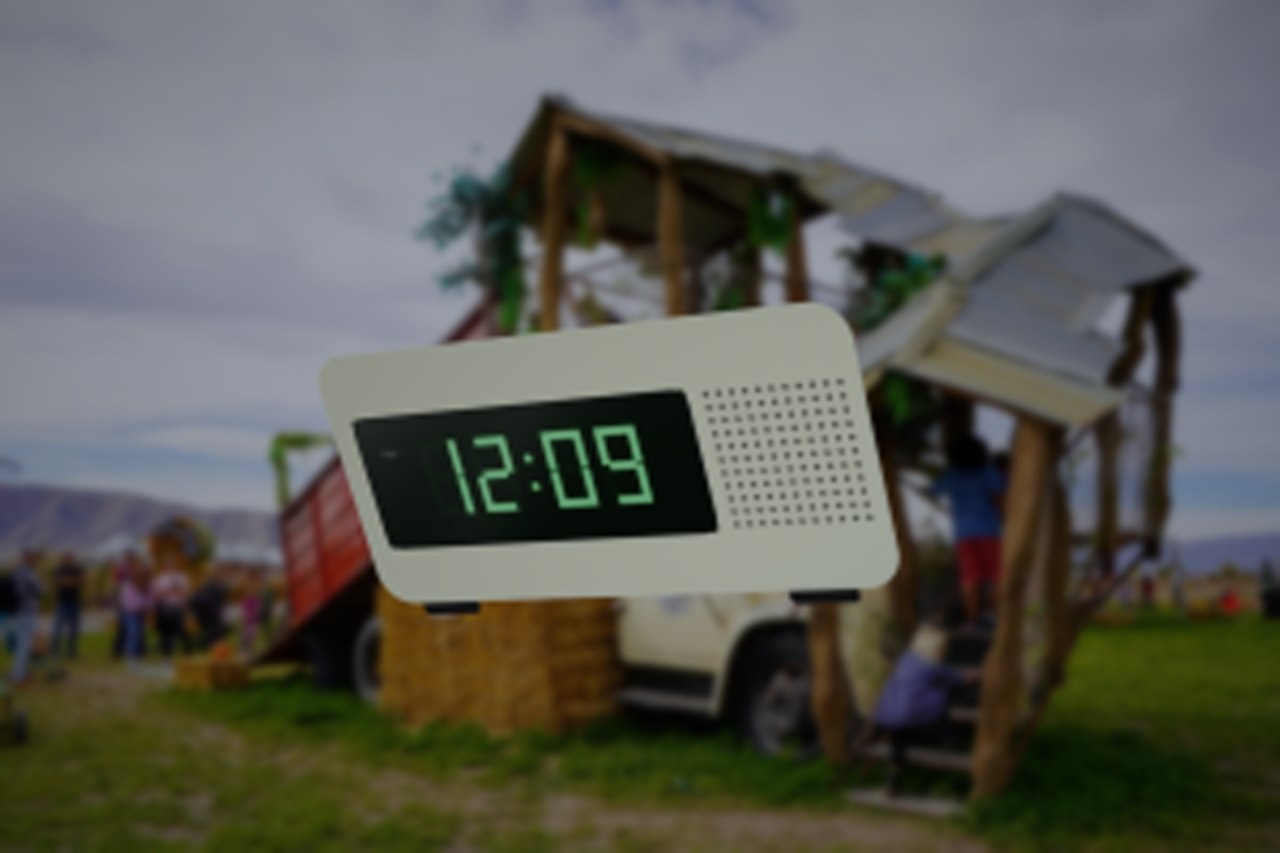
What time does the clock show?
12:09
